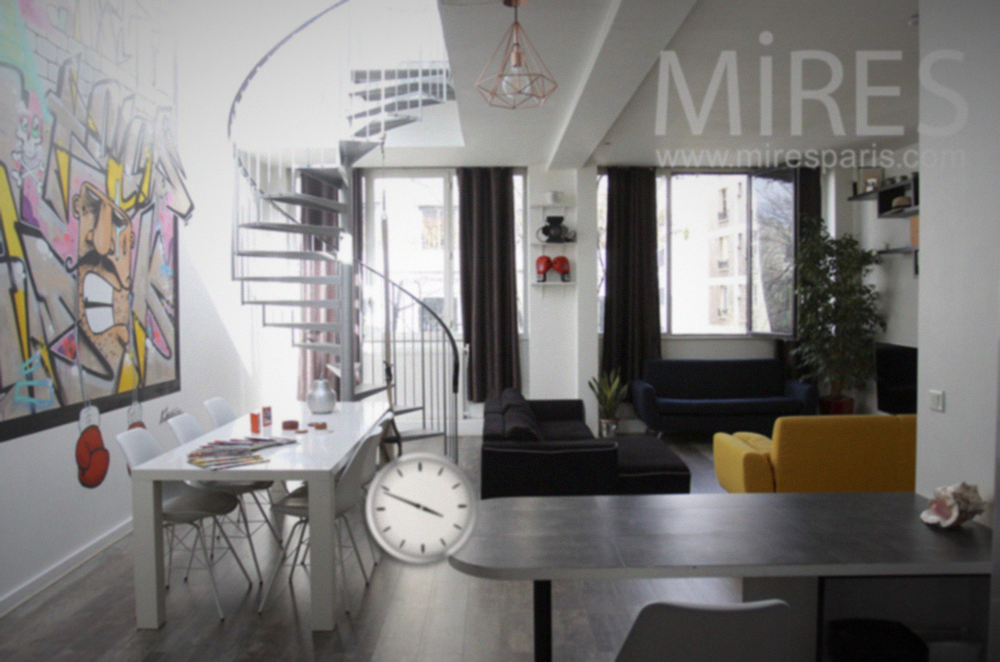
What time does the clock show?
3:49
